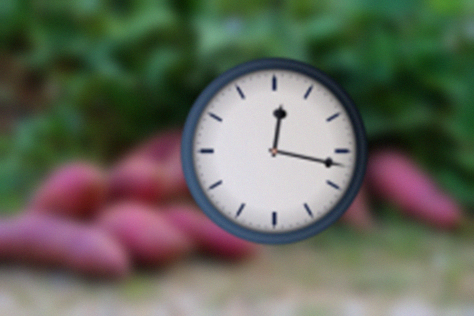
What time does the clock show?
12:17
